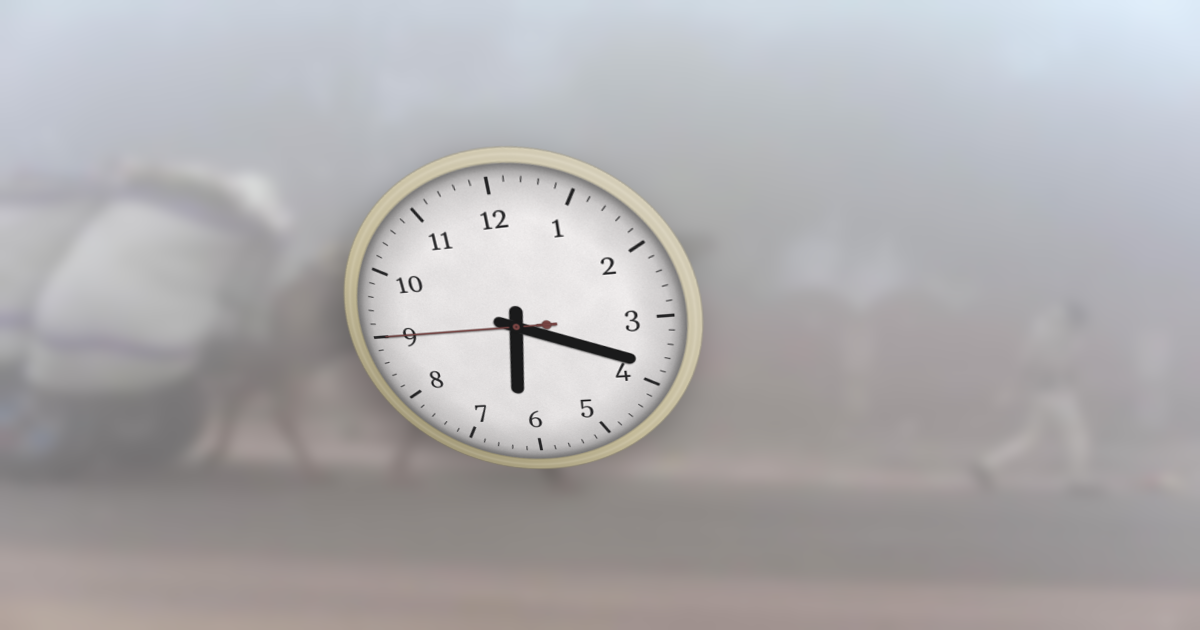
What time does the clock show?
6:18:45
